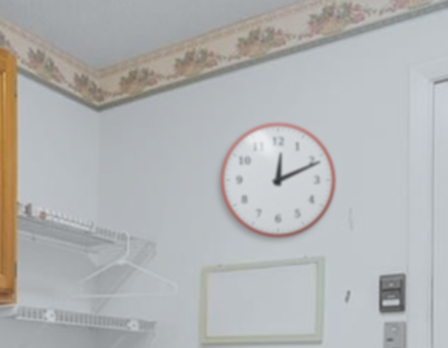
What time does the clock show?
12:11
